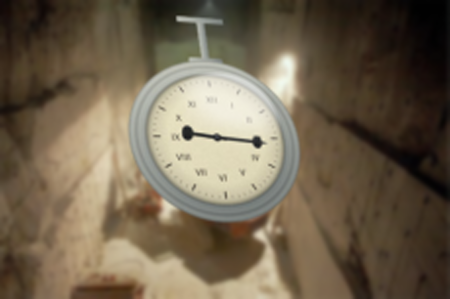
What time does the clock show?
9:16
